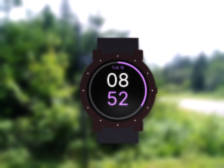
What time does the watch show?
8:52
